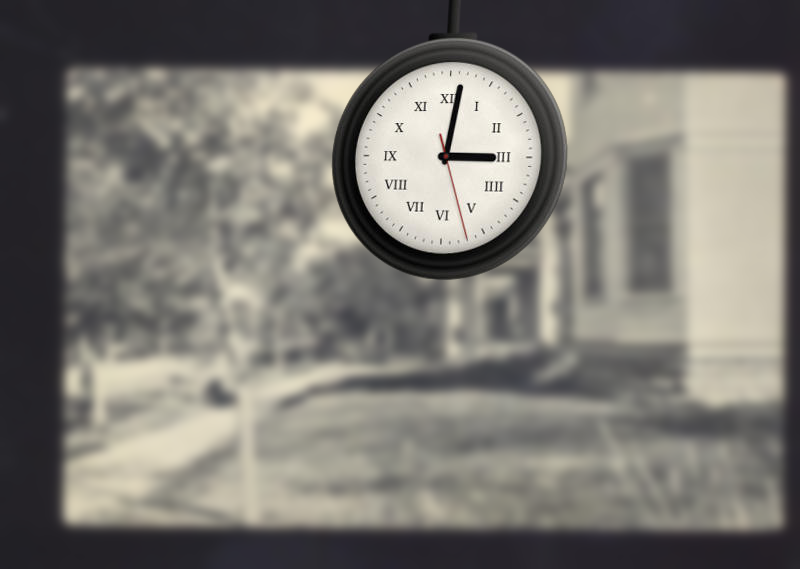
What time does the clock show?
3:01:27
